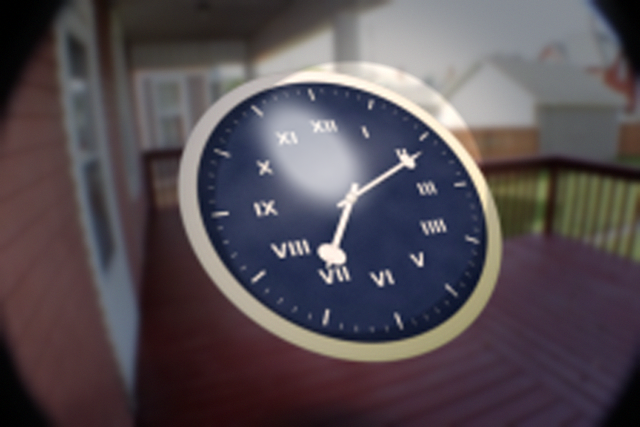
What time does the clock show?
7:11
